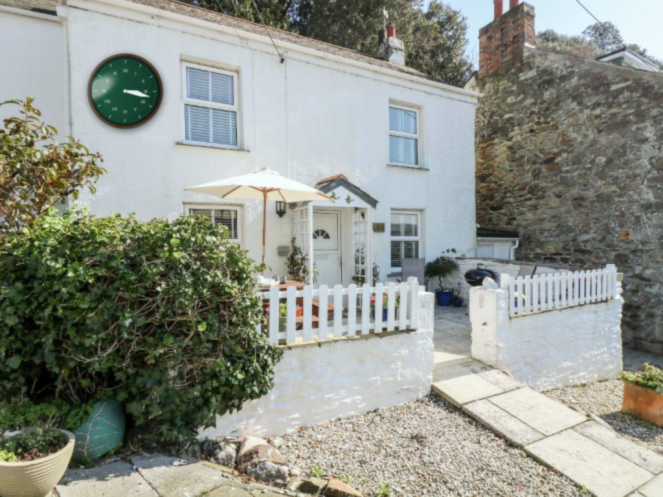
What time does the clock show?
3:17
